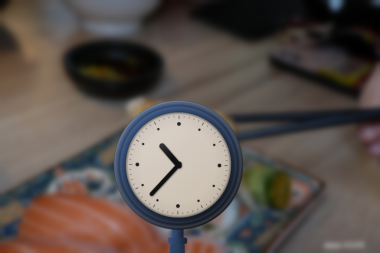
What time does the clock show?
10:37
